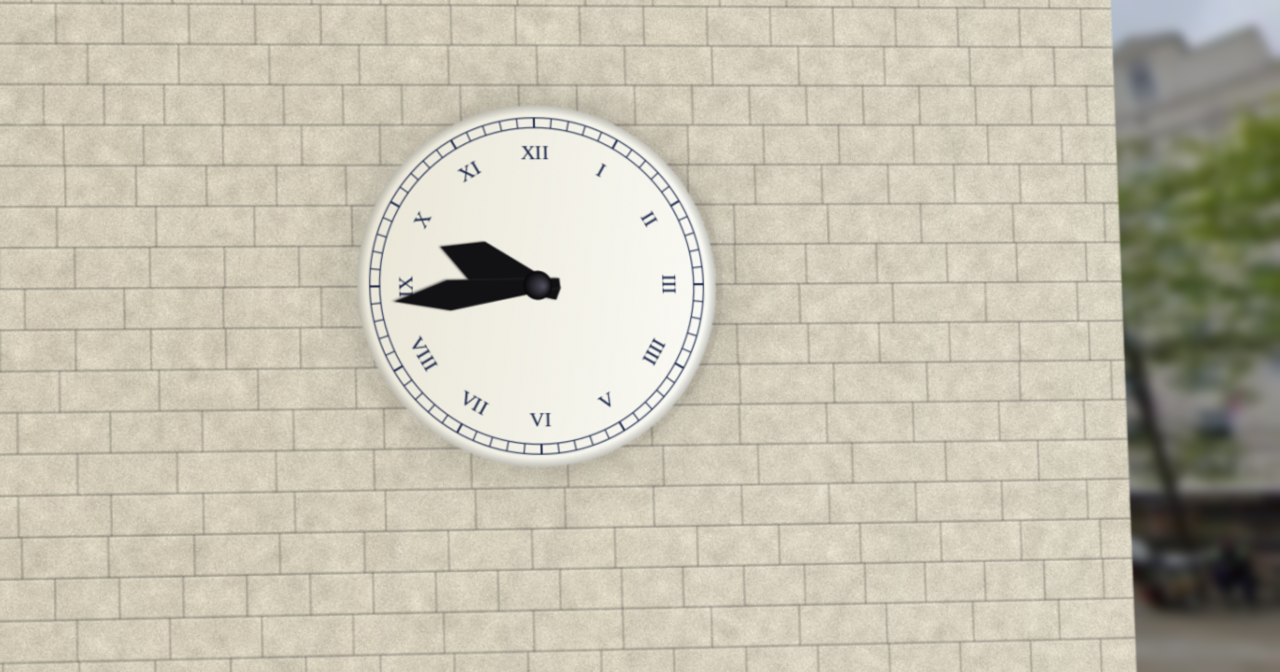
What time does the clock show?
9:44
